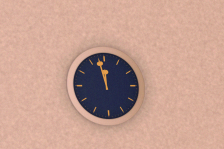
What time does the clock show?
11:58
